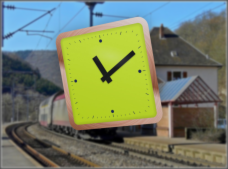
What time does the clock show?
11:10
